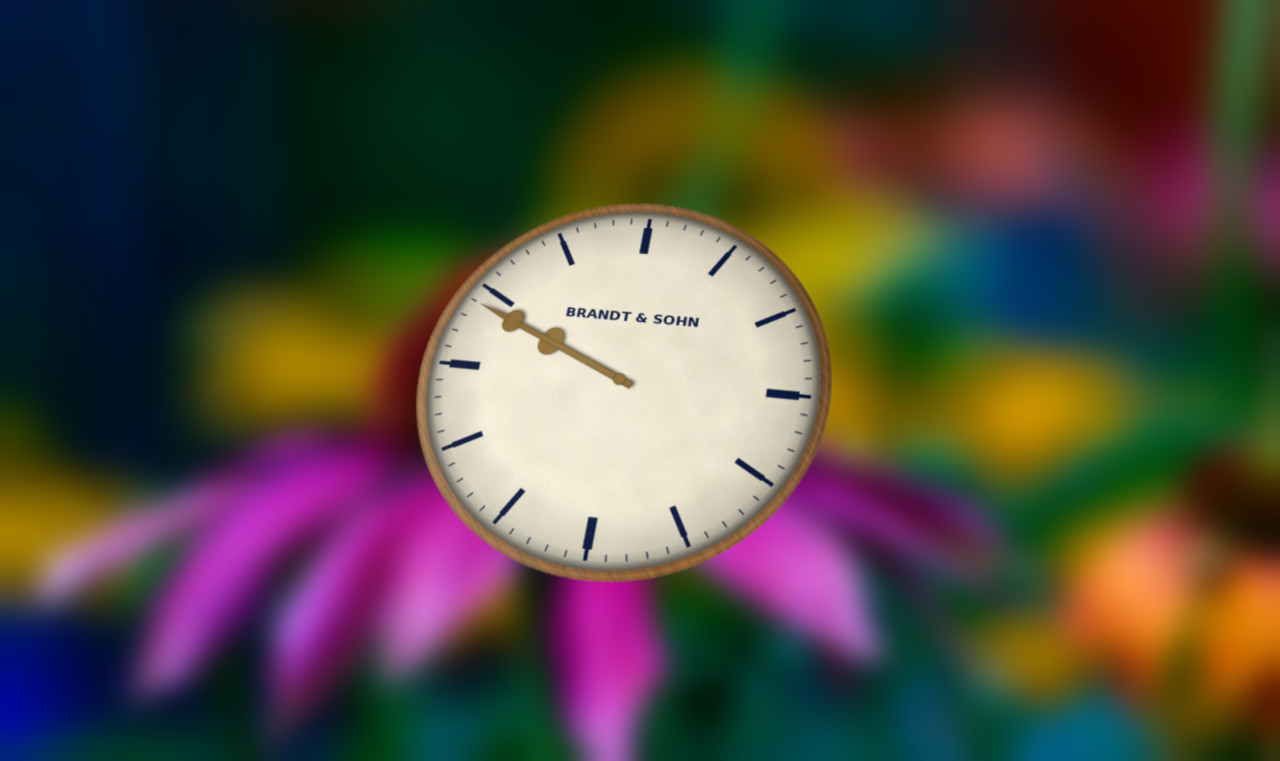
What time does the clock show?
9:49
